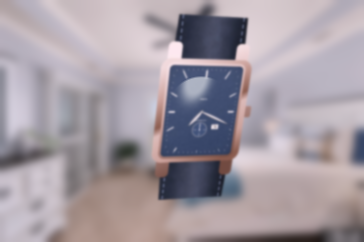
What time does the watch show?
7:19
